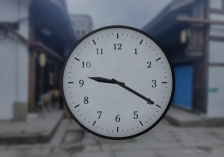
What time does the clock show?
9:20
